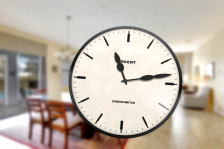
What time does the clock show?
11:13
